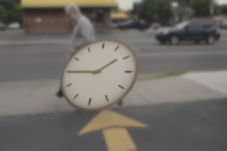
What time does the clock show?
1:45
